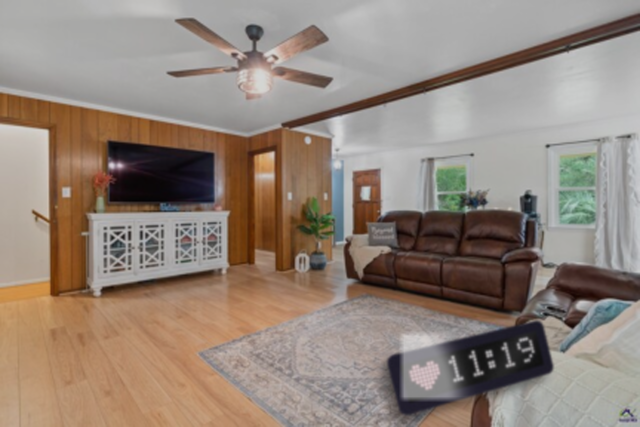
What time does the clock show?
11:19
